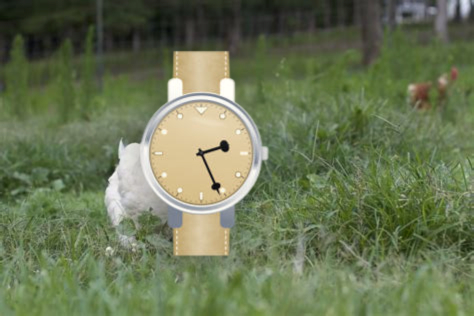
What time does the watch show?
2:26
